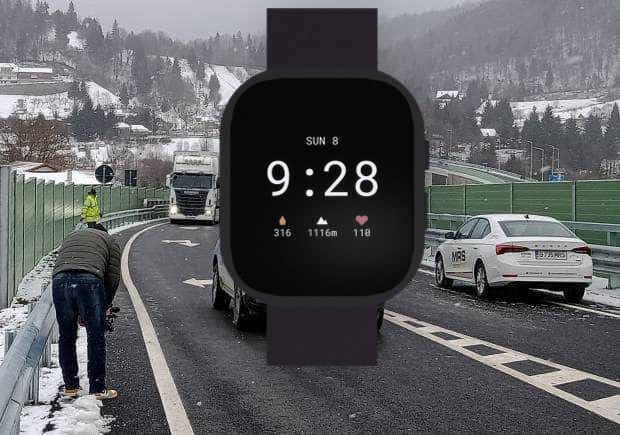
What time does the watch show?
9:28
